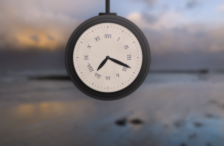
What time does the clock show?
7:19
